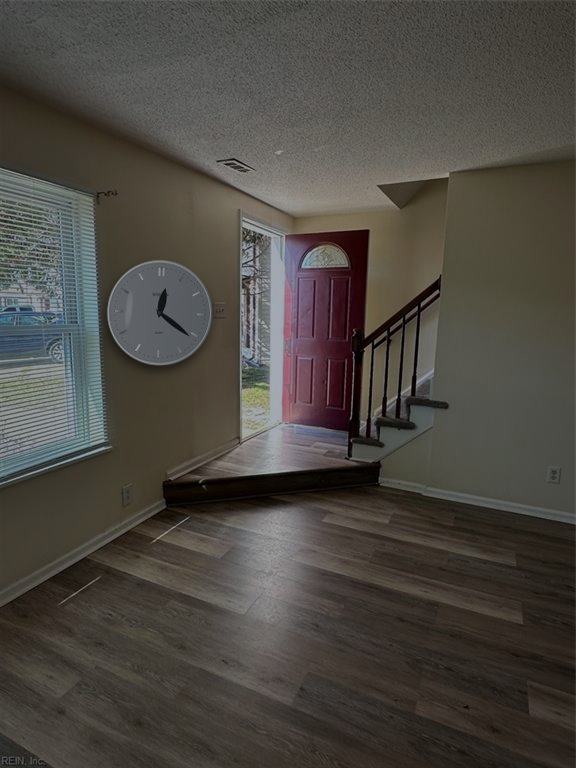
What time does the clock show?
12:21
